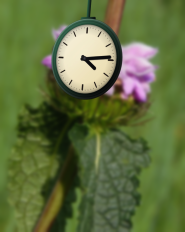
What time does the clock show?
4:14
